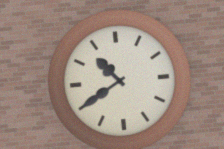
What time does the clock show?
10:40
